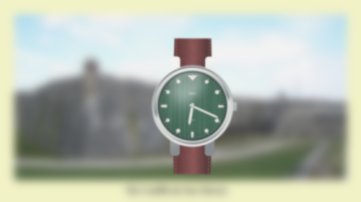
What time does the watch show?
6:19
